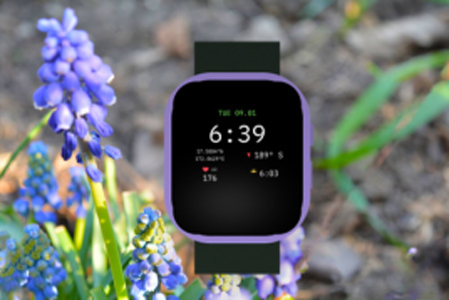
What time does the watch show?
6:39
